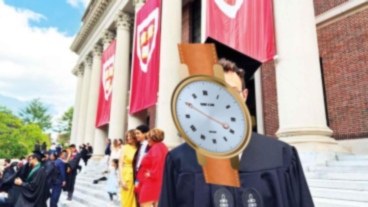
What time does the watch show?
3:50
